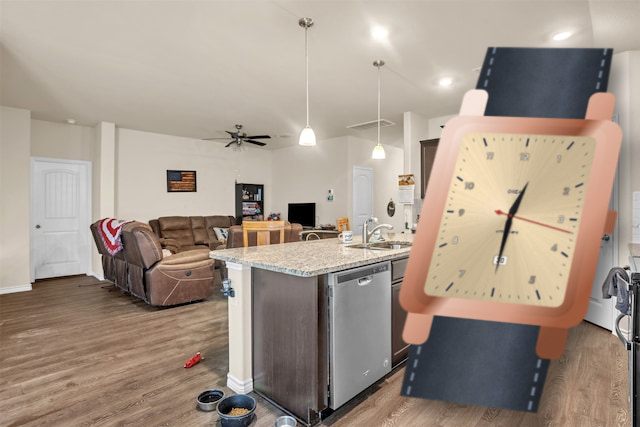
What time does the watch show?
12:30:17
